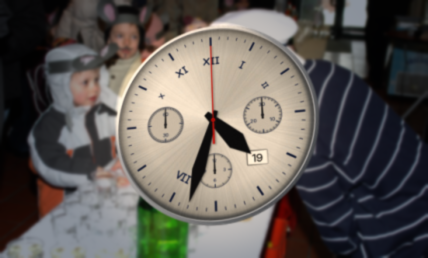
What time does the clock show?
4:33
